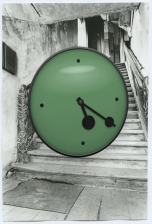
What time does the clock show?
5:21
